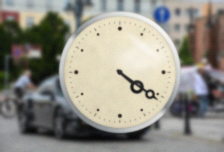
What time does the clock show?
4:21
